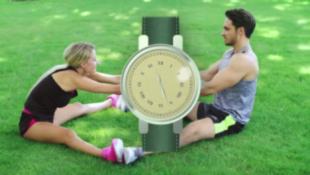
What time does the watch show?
11:27
